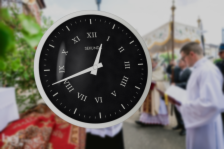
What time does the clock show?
12:42
